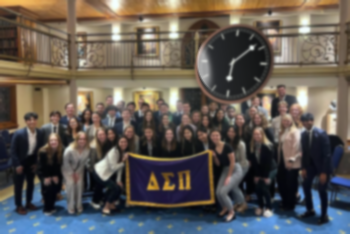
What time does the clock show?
6:08
